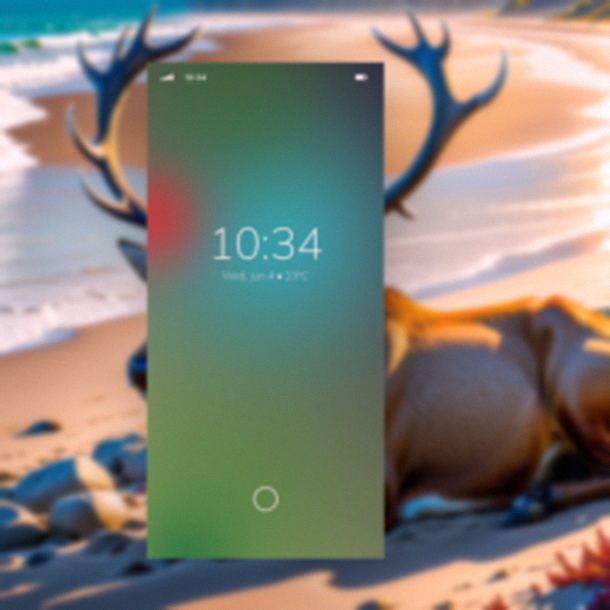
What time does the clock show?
10:34
